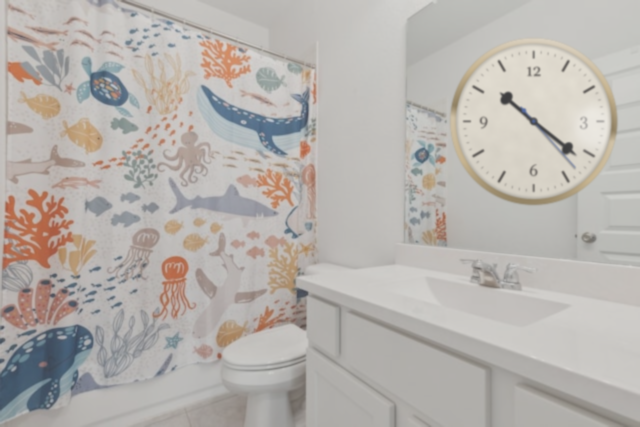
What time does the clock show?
10:21:23
